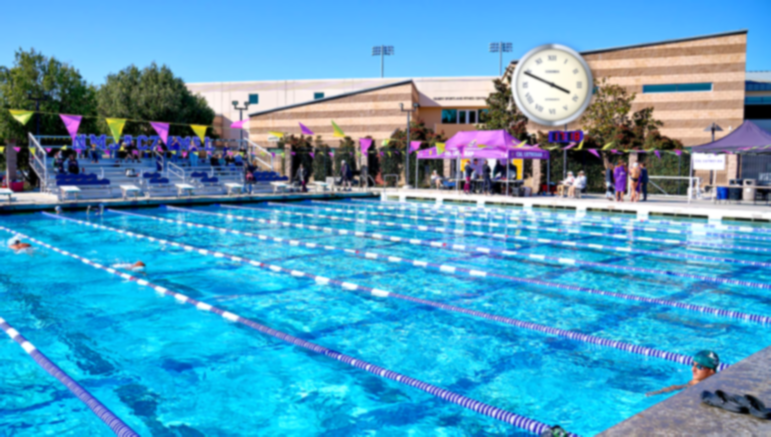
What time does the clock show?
3:49
